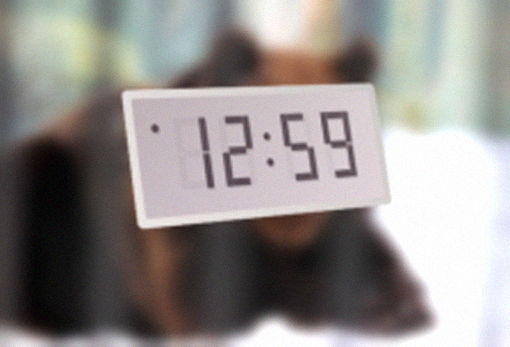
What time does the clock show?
12:59
